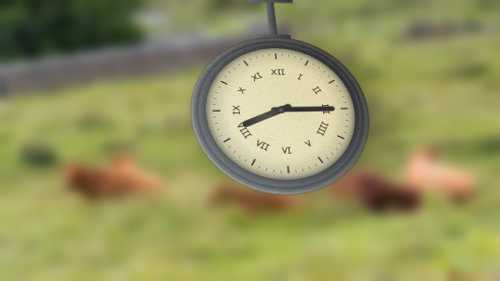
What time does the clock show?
8:15
